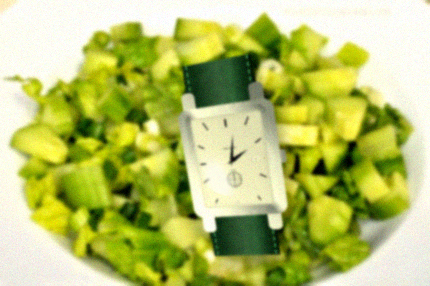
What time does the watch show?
2:02
